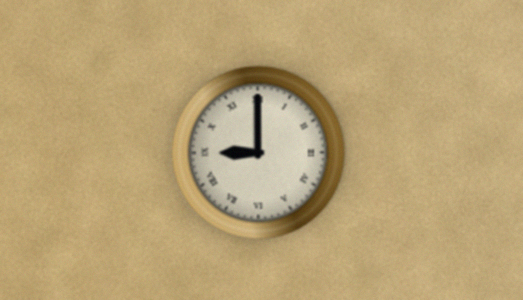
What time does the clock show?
9:00
